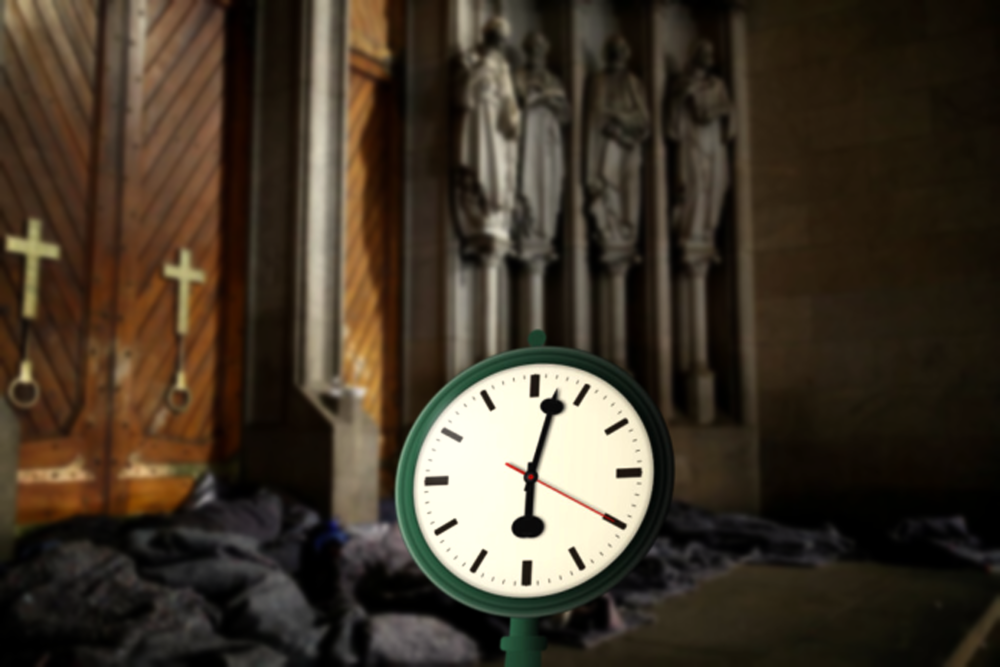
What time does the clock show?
6:02:20
